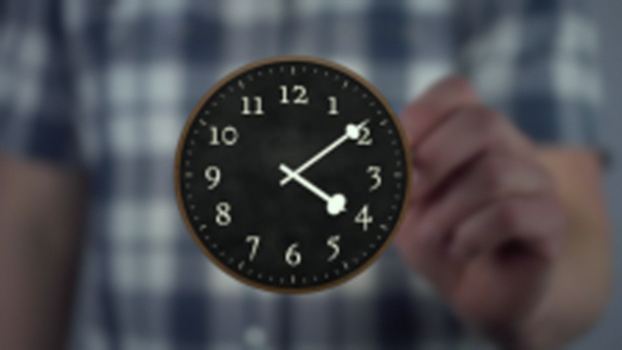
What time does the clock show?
4:09
